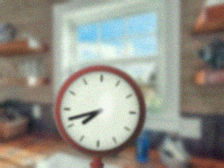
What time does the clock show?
7:42
